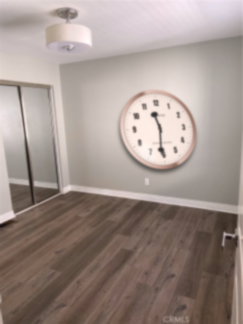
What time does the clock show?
11:31
